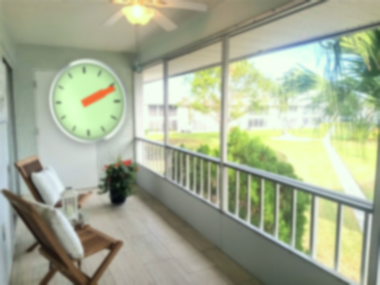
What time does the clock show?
2:11
